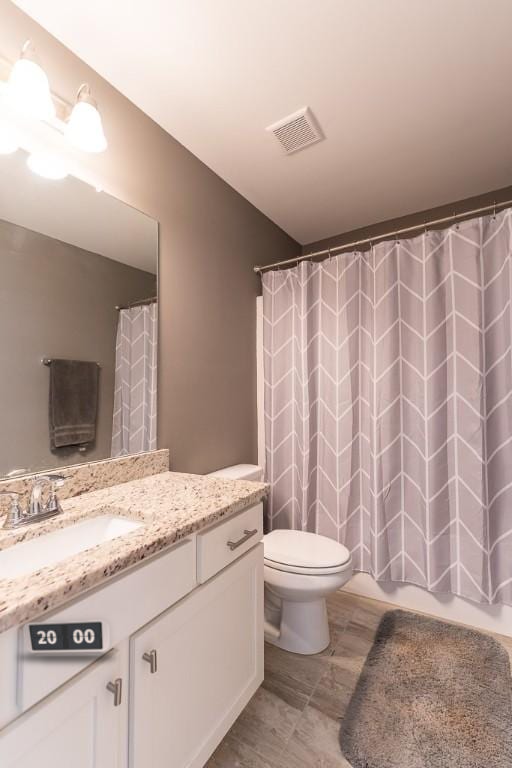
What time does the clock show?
20:00
